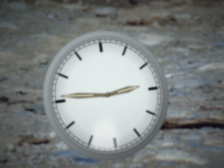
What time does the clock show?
2:46
